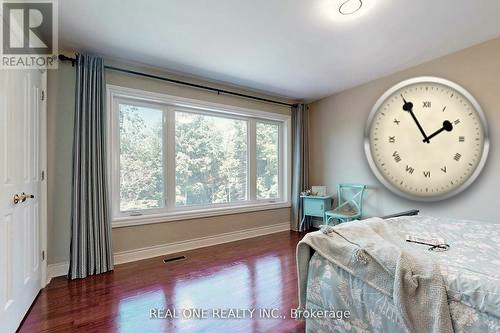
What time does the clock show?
1:55
